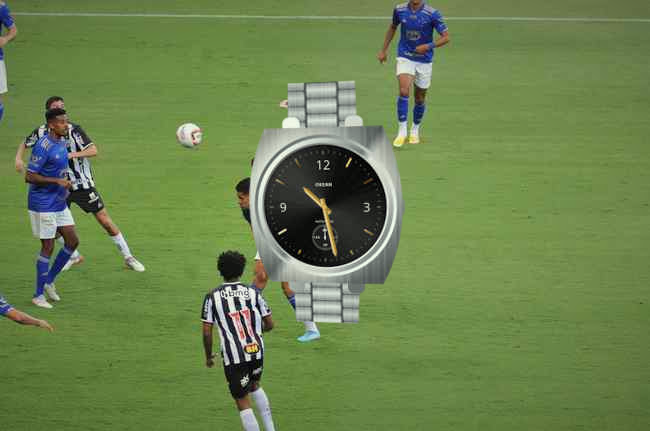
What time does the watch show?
10:28
